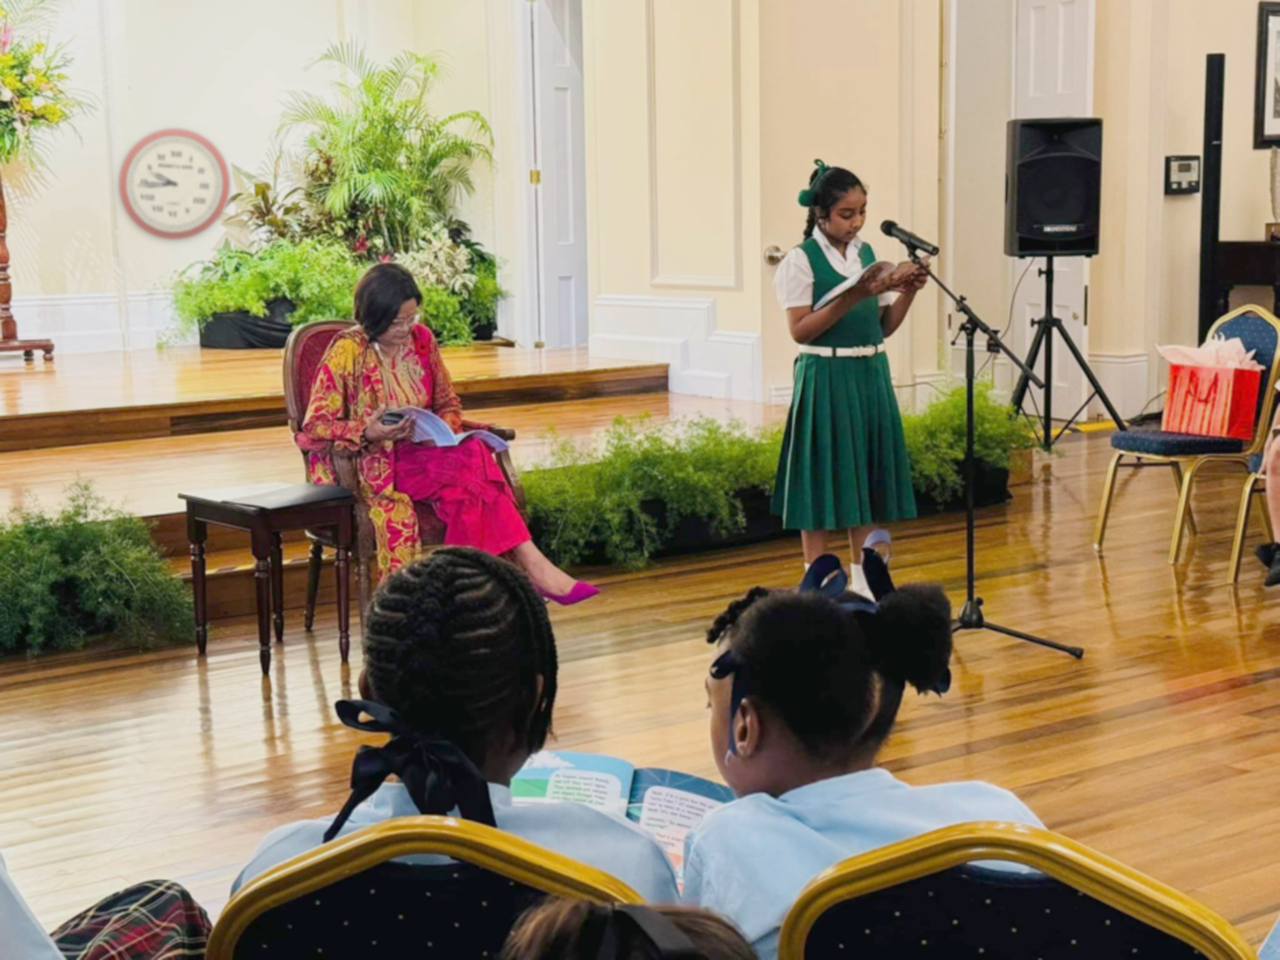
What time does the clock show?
9:44
